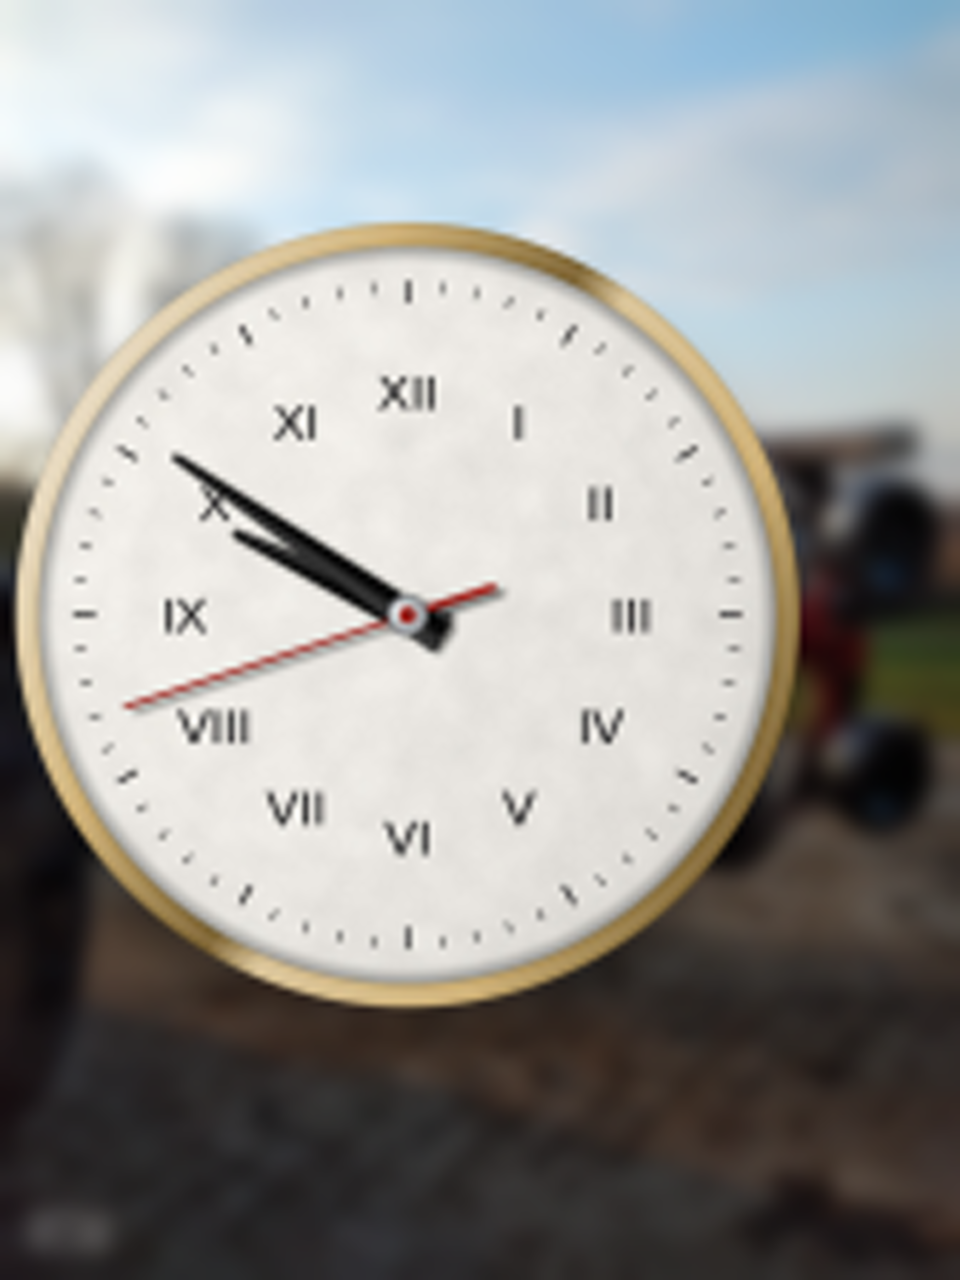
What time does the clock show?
9:50:42
